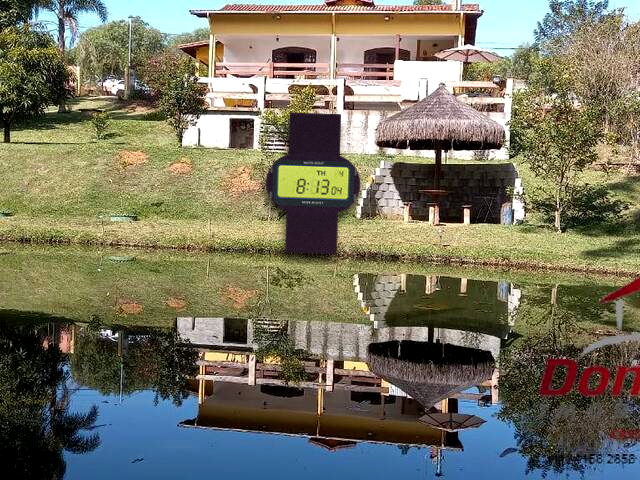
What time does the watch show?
8:13:04
